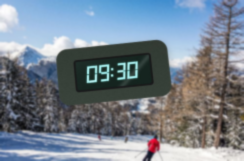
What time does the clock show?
9:30
